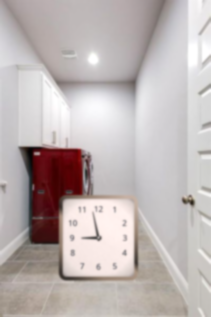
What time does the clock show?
8:58
